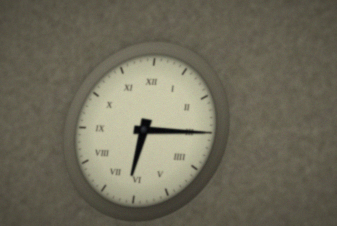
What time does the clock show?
6:15
